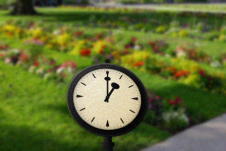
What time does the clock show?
1:00
